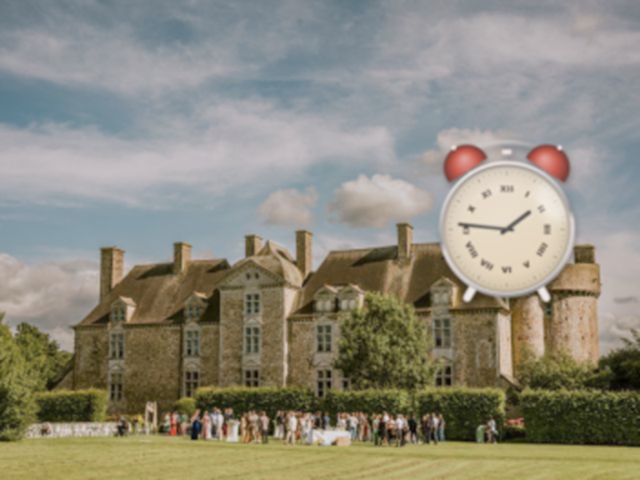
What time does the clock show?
1:46
